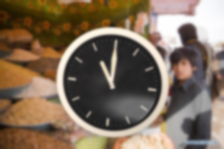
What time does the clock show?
11:00
